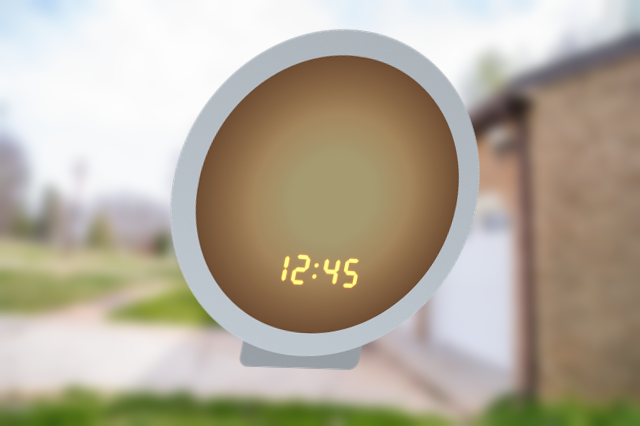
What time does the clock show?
12:45
